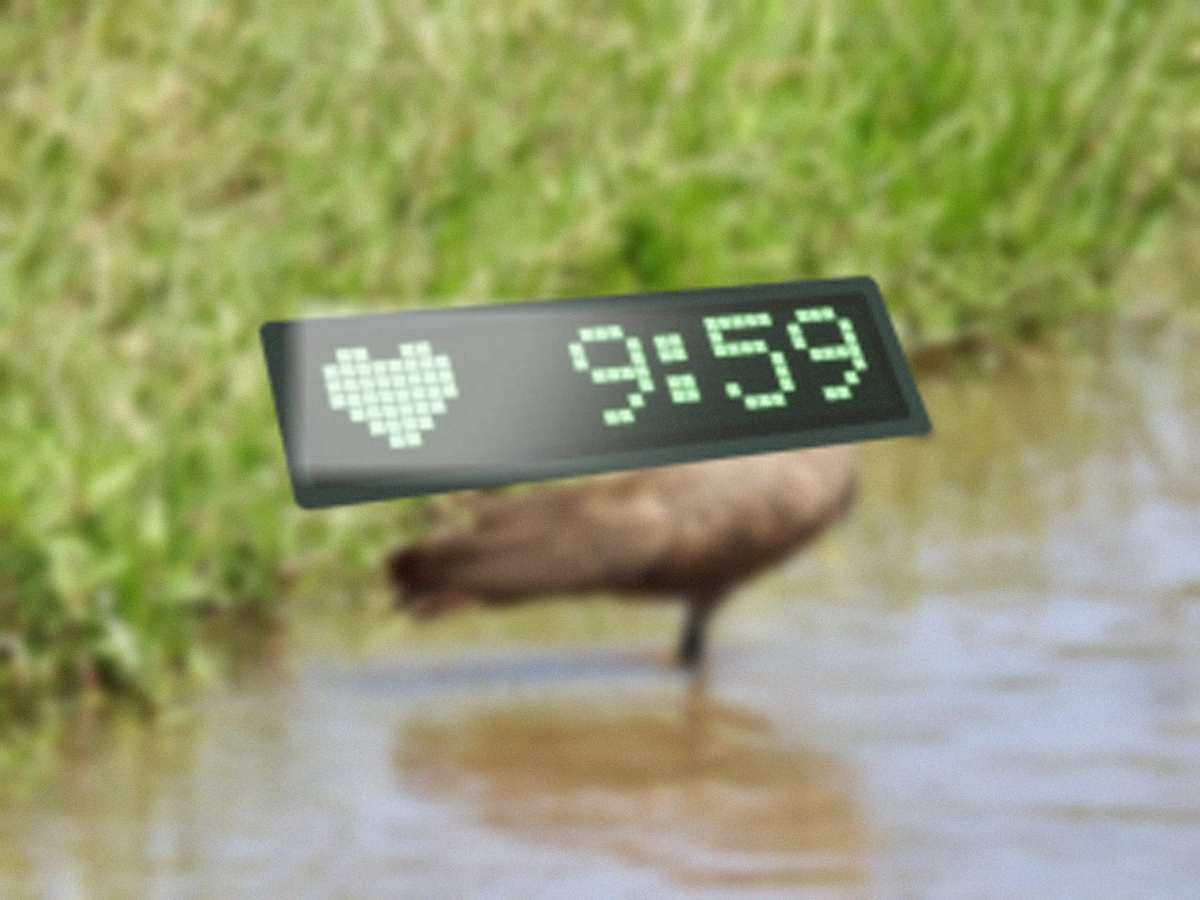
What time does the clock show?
9:59
